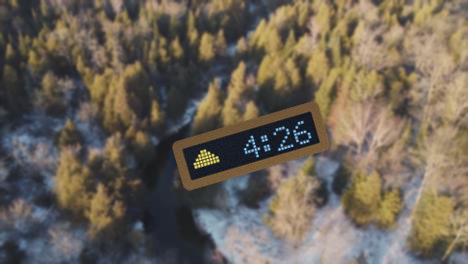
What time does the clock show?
4:26
